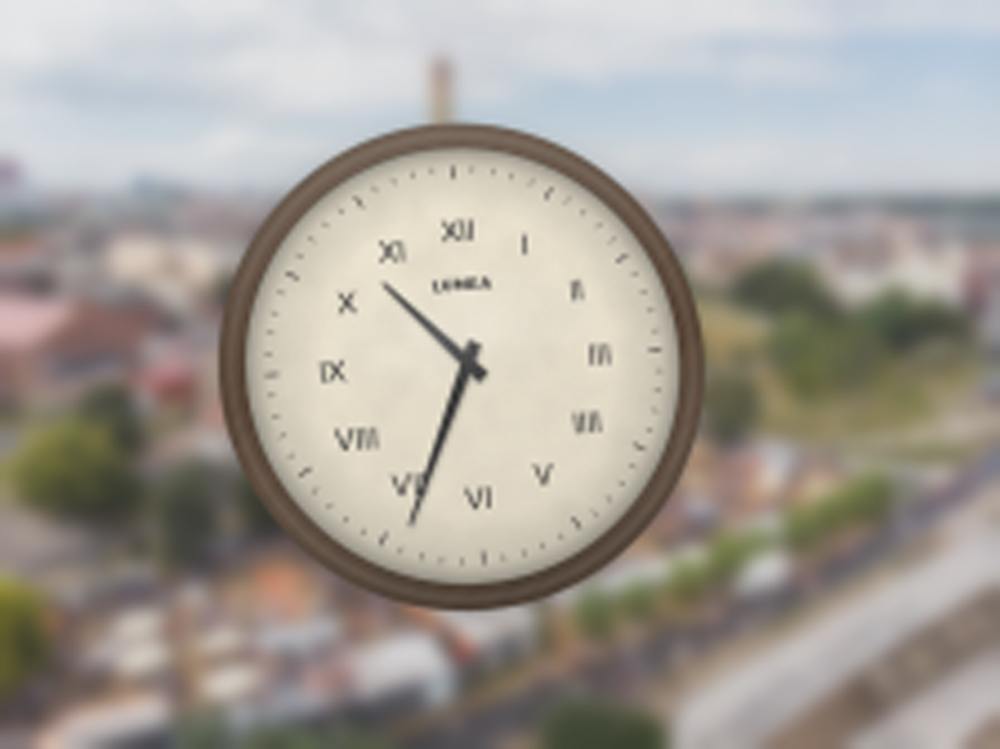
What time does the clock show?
10:34
